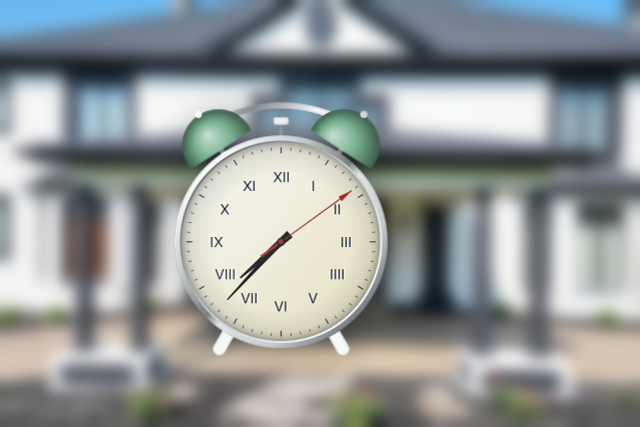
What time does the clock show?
7:37:09
